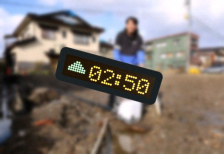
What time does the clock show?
2:50
